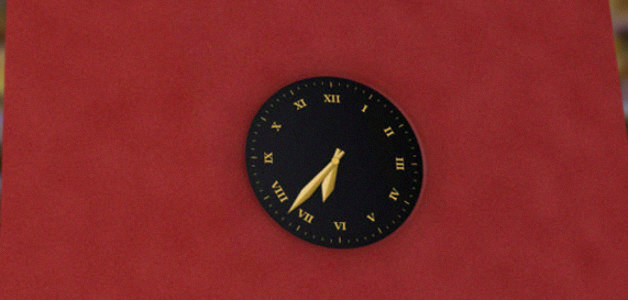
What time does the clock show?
6:37
